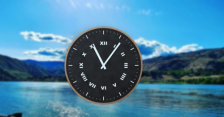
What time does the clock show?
11:06
